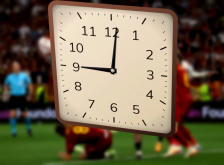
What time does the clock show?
9:01
